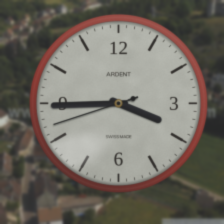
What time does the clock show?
3:44:42
